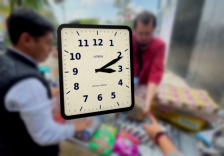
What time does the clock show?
3:11
